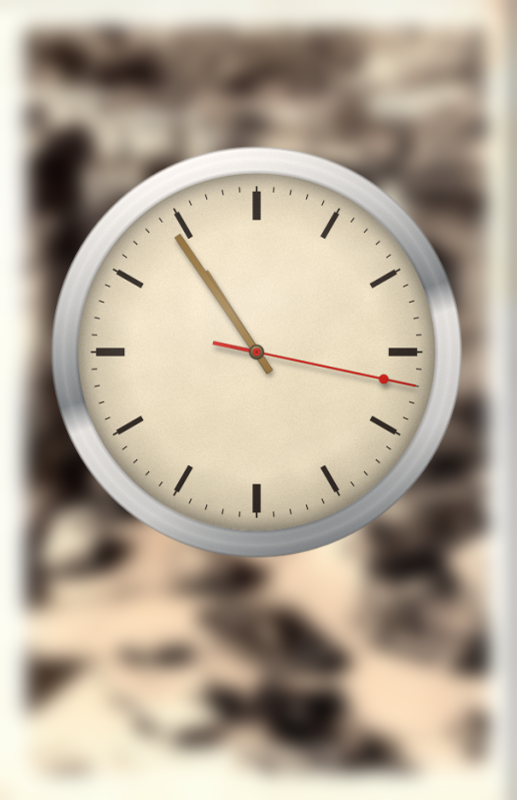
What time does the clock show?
10:54:17
